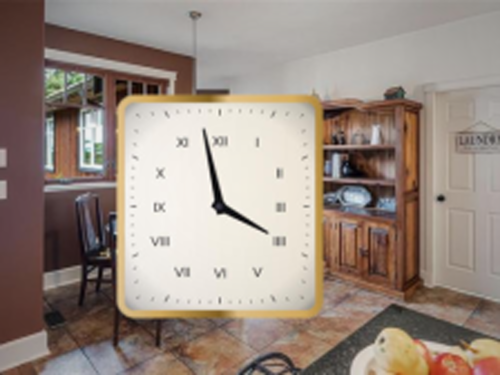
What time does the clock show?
3:58
